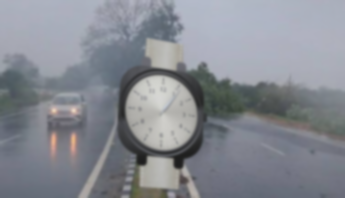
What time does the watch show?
1:06
